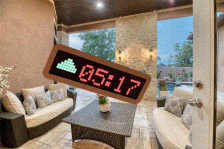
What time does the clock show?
5:17
